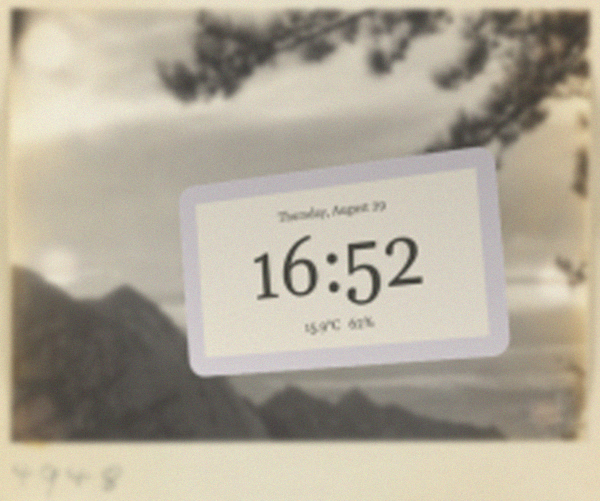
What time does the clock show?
16:52
